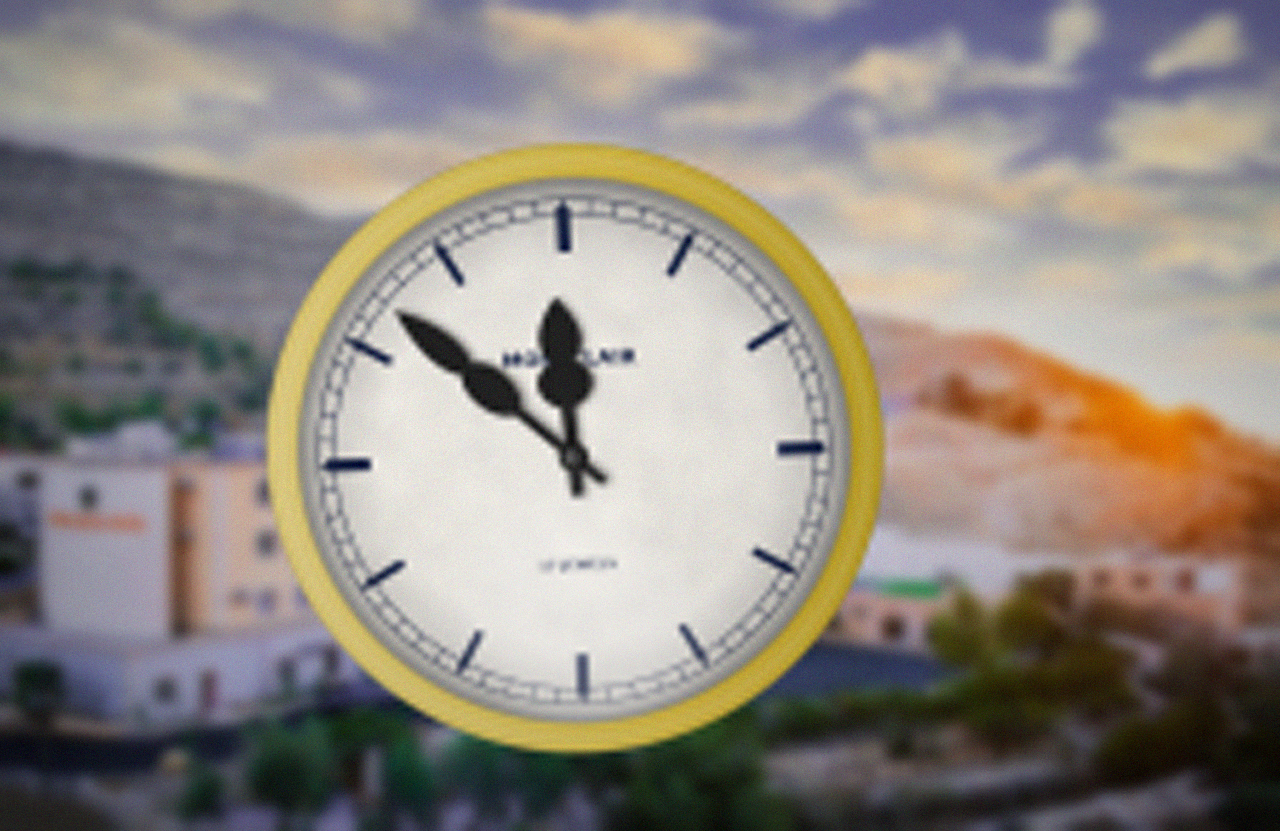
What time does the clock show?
11:52
